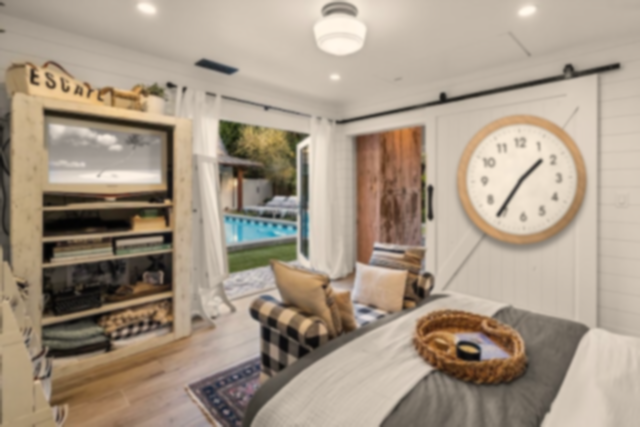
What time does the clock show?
1:36
